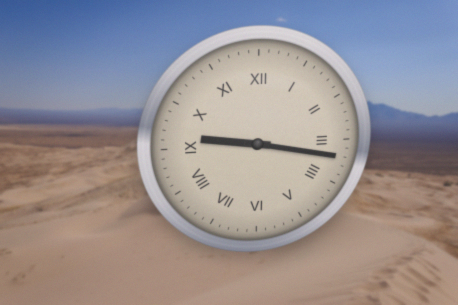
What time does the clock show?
9:17
